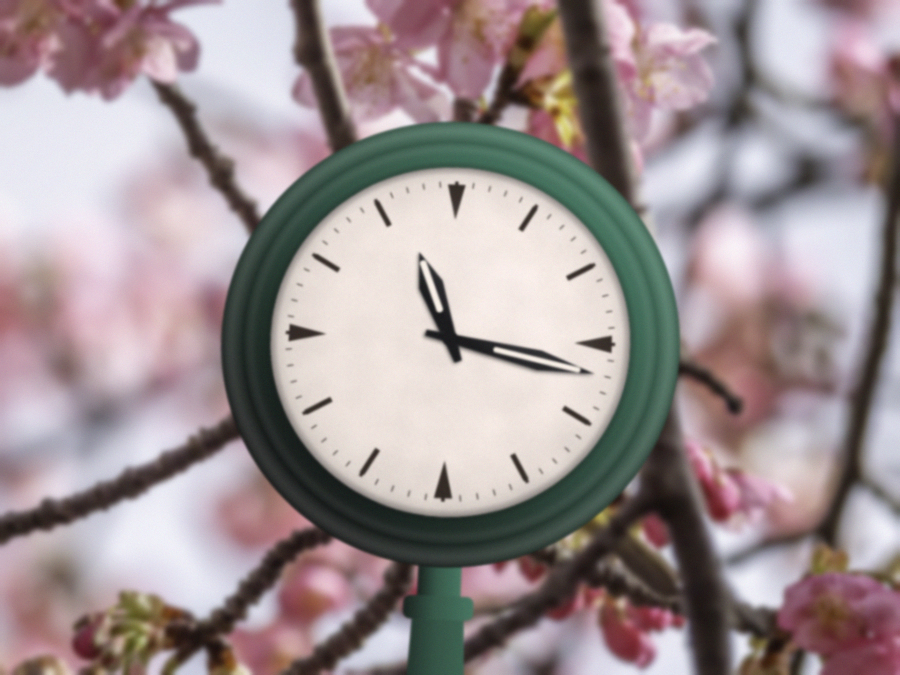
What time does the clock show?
11:17
